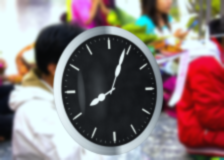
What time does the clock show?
8:04
